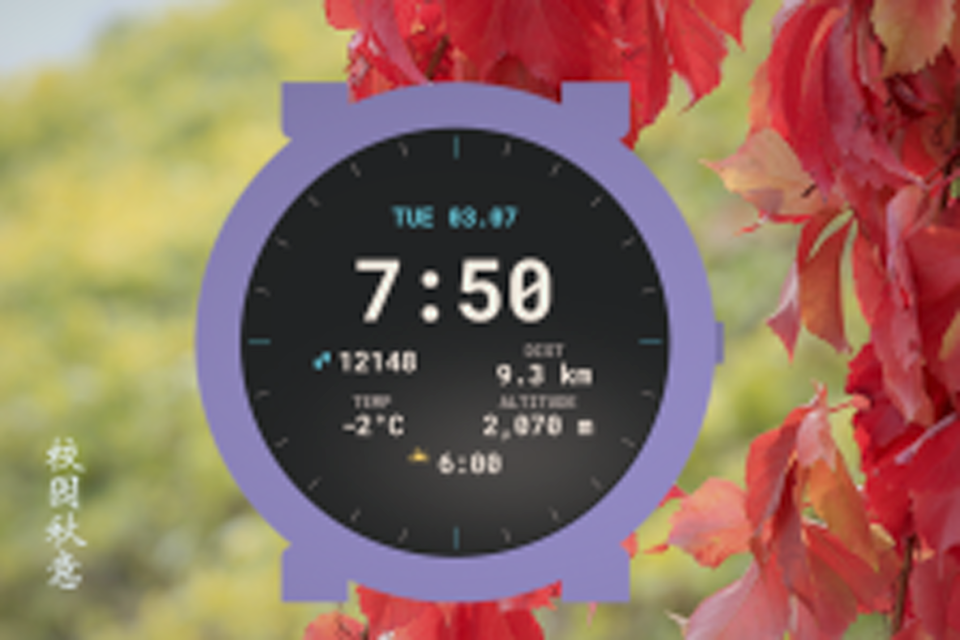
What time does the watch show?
7:50
